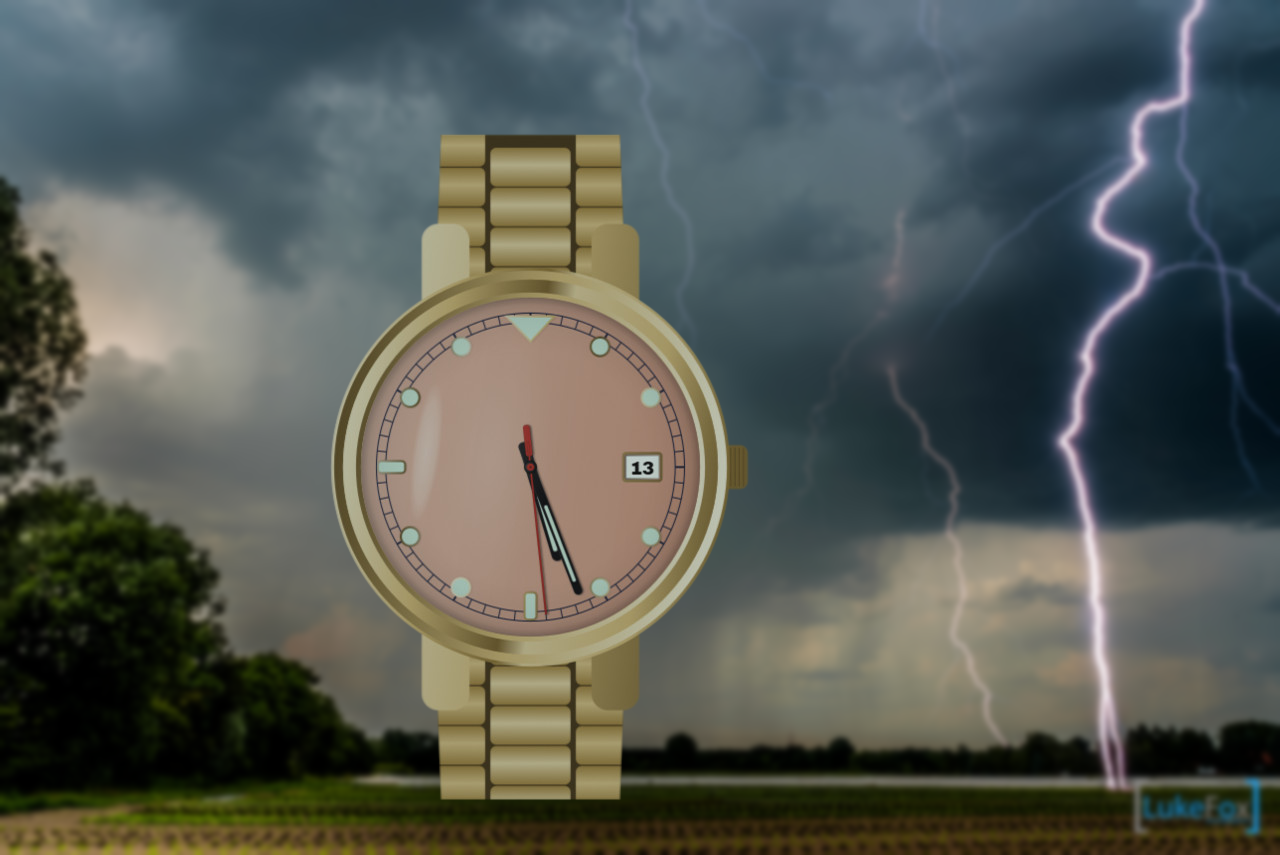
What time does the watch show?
5:26:29
